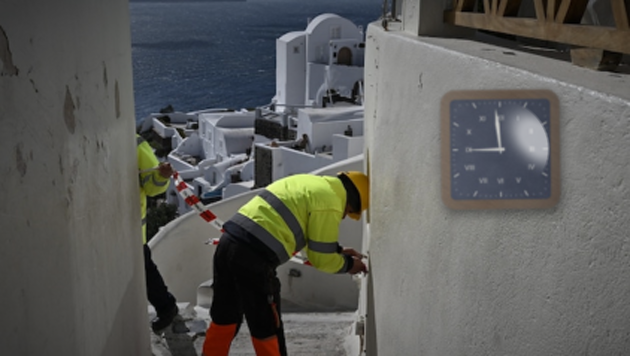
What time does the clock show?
8:59
